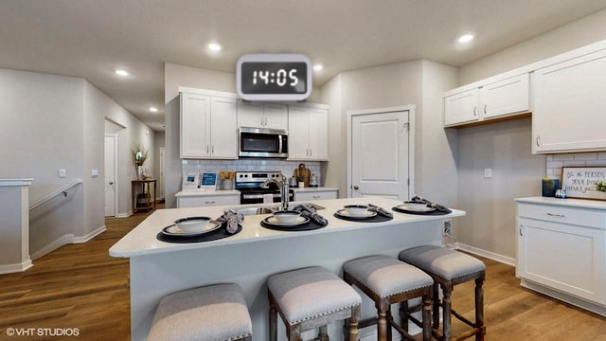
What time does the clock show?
14:05
